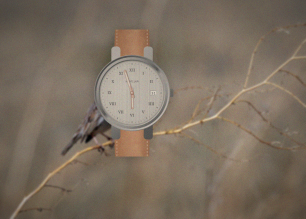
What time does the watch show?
5:57
